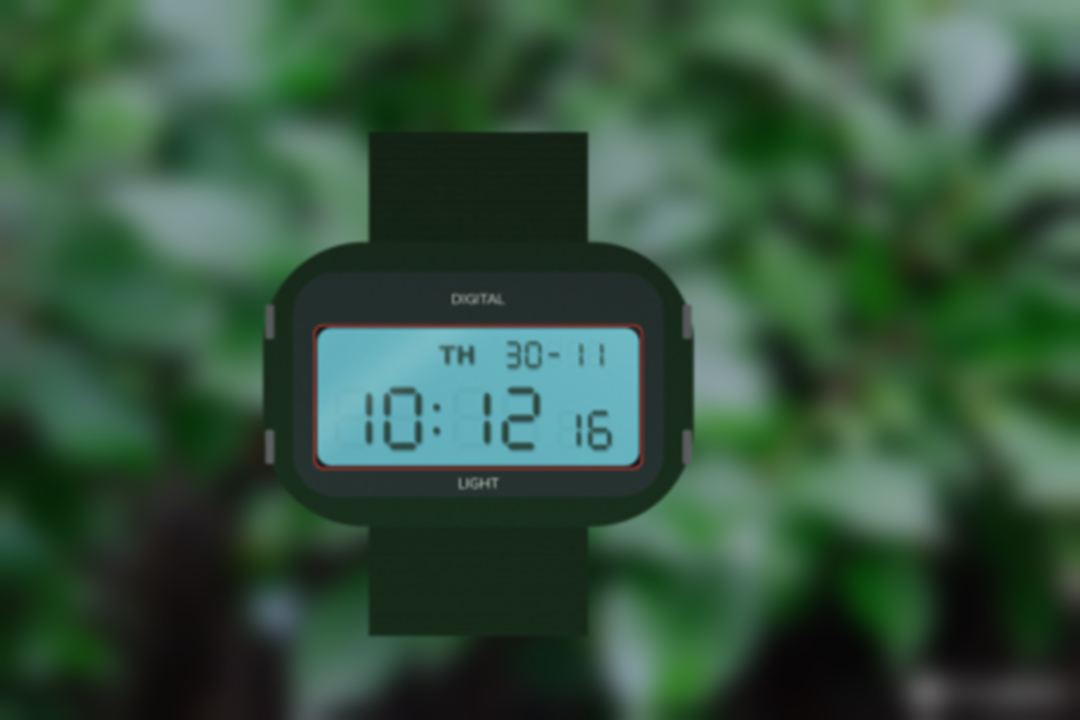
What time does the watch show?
10:12:16
